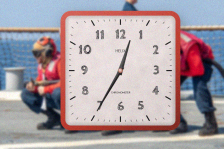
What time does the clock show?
12:35
